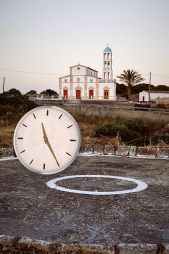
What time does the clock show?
11:25
